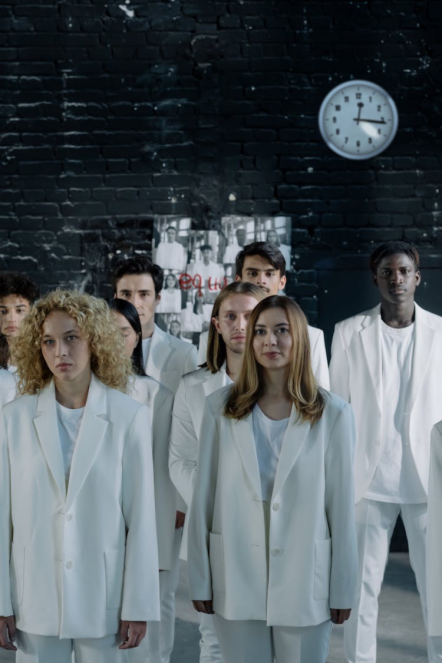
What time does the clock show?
12:16
